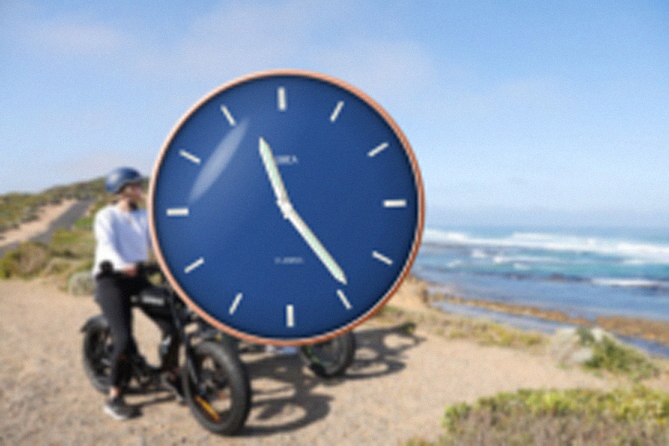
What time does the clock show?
11:24
